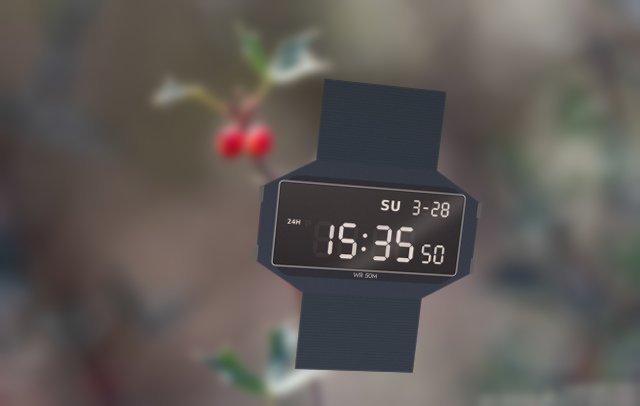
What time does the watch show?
15:35:50
